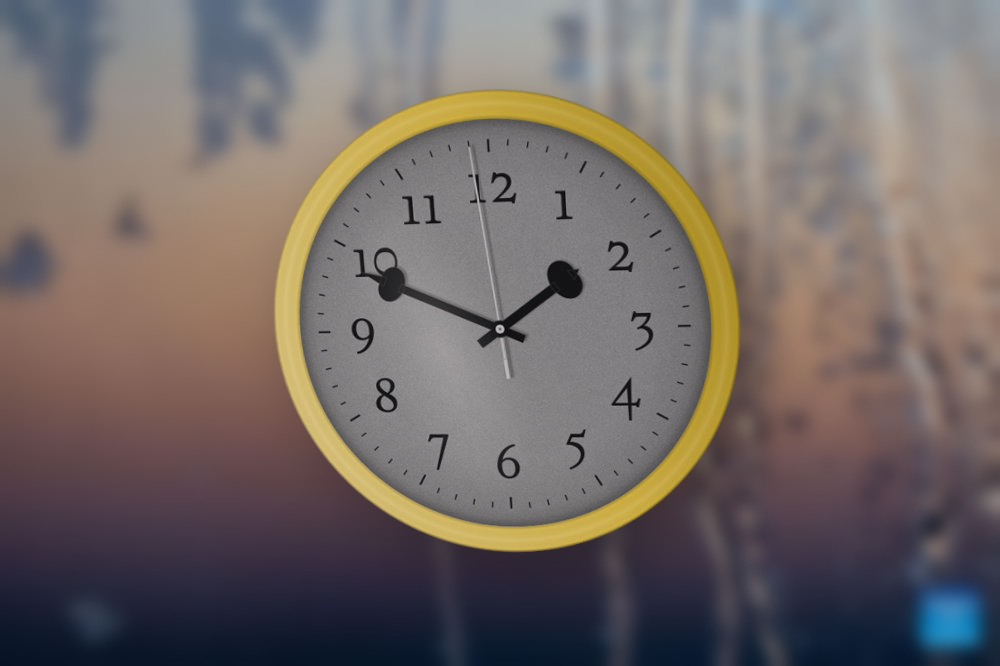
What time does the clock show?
1:48:59
